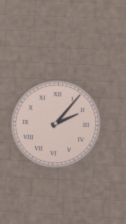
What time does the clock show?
2:06
